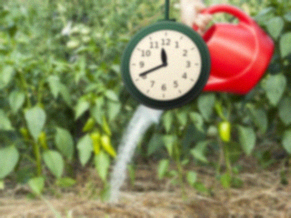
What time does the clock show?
11:41
